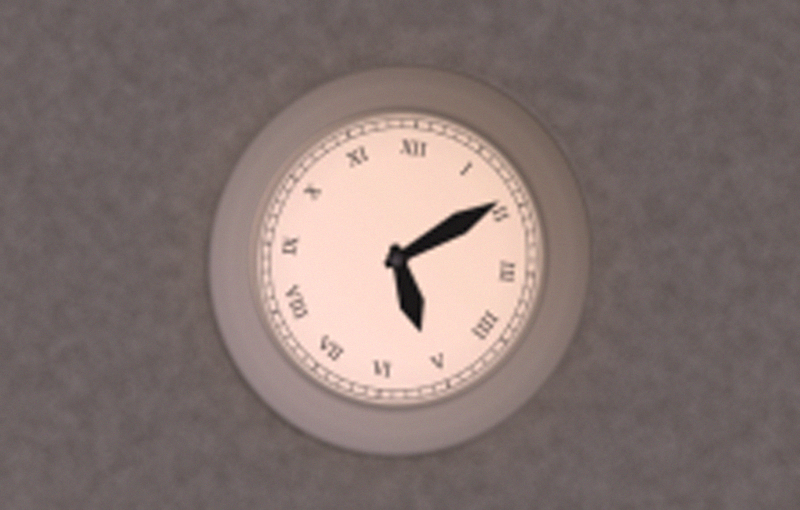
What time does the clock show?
5:09
